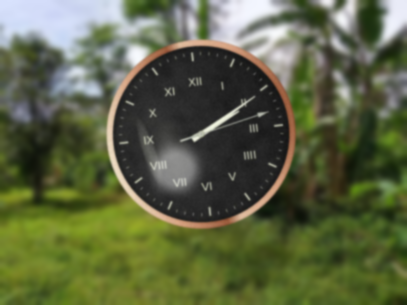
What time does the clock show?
2:10:13
